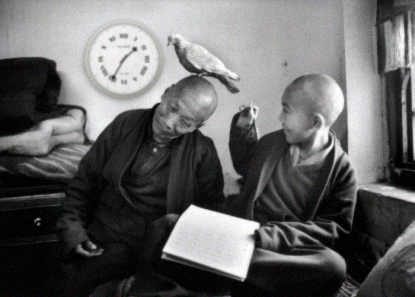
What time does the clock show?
1:35
